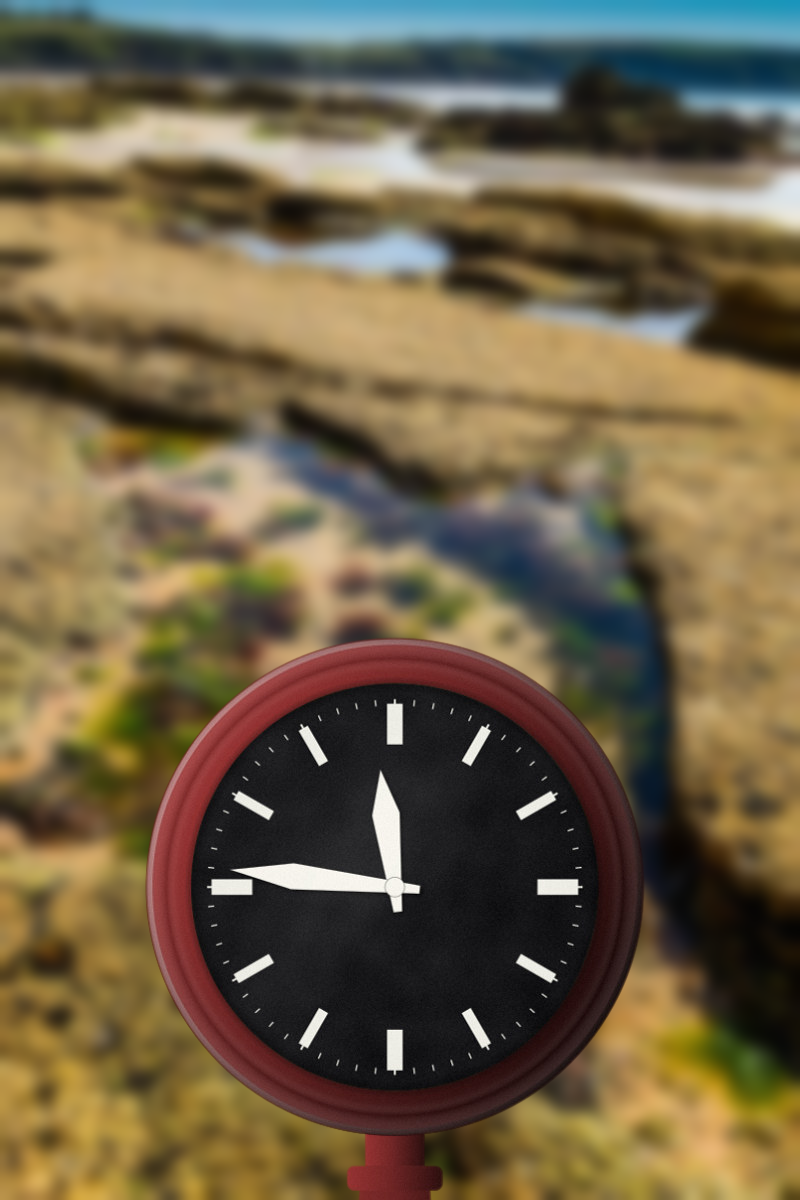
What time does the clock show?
11:46
